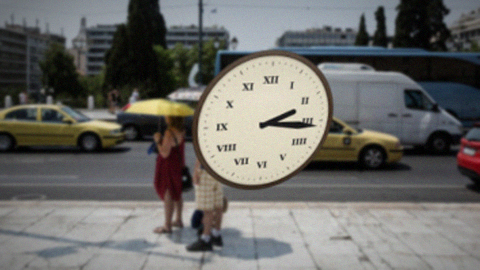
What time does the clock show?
2:16
